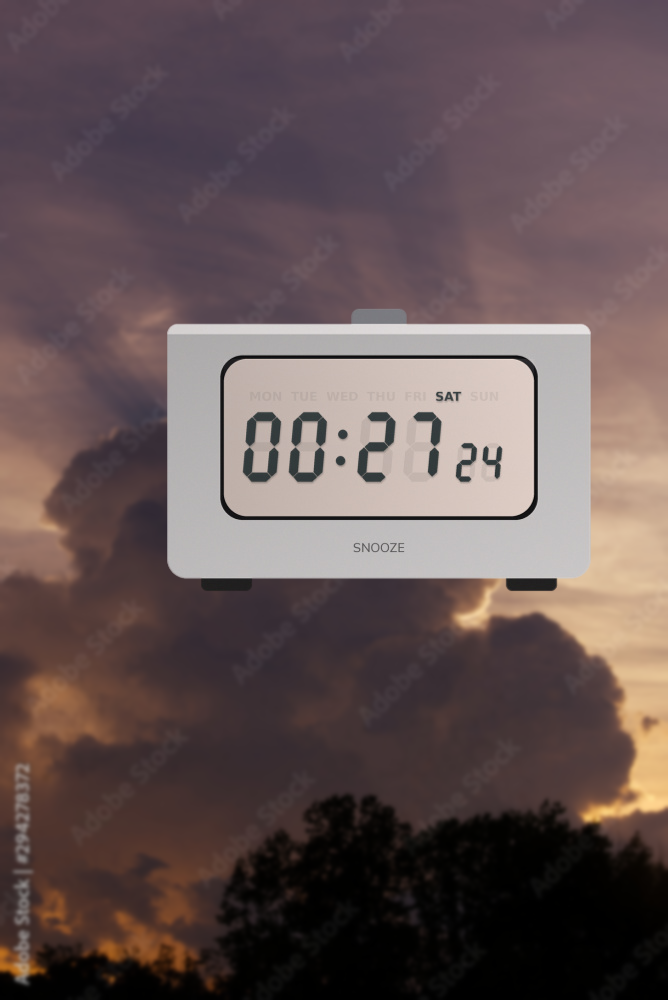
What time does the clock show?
0:27:24
